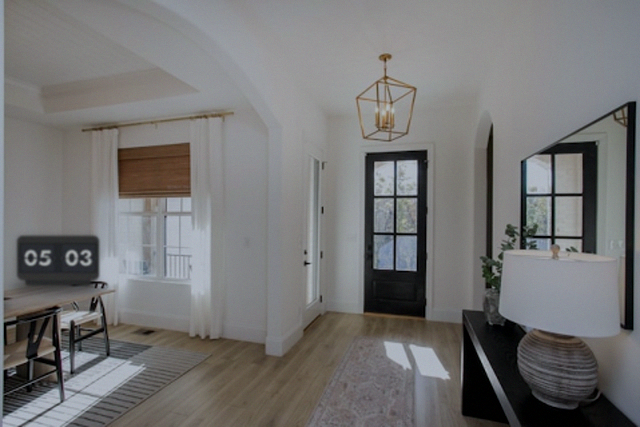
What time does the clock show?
5:03
